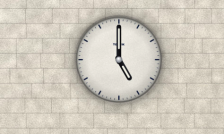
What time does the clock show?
5:00
